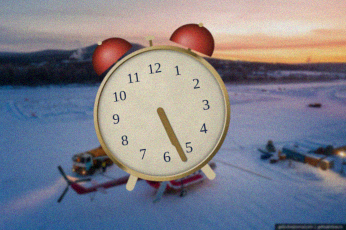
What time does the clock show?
5:27
